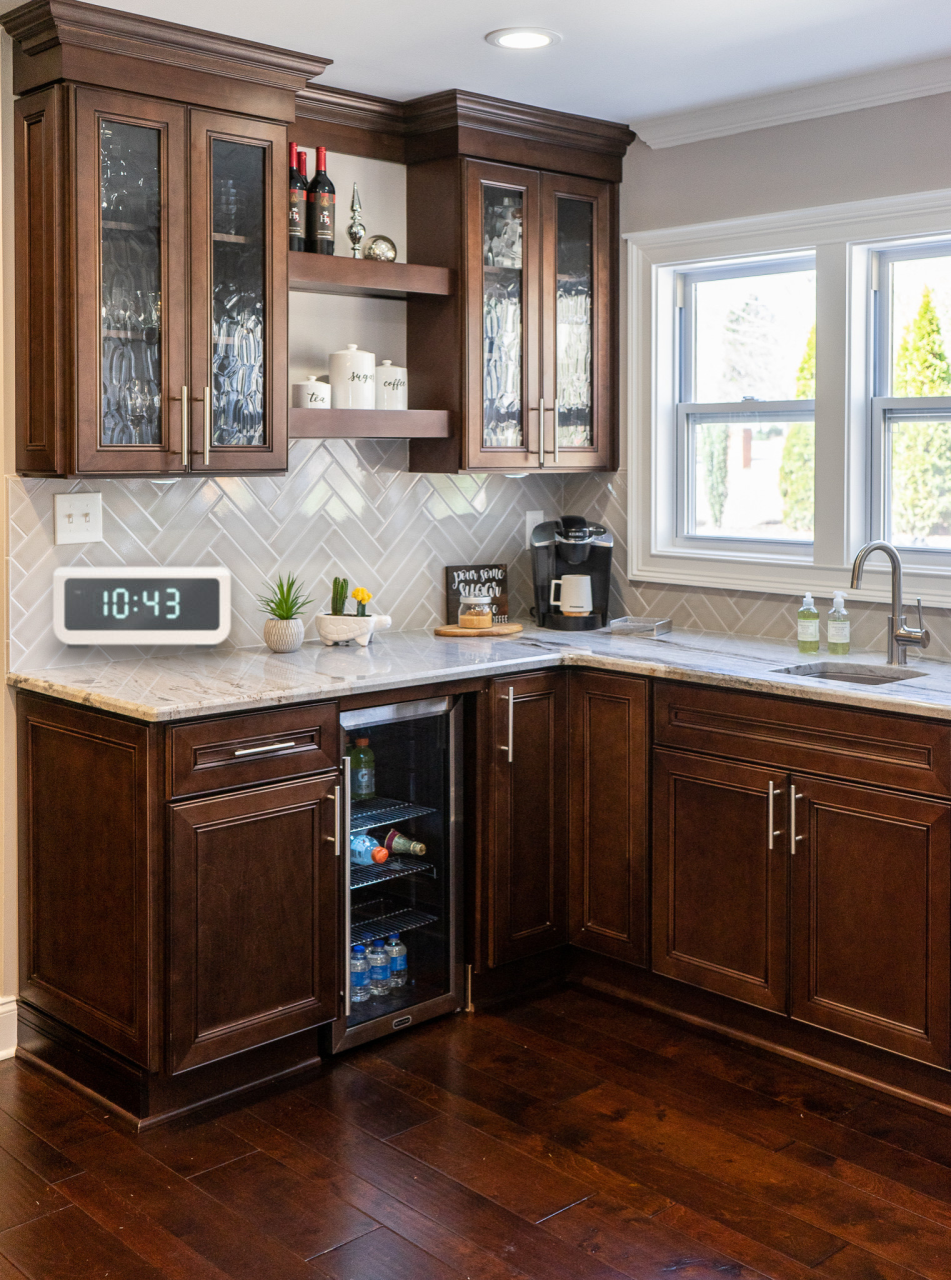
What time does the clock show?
10:43
